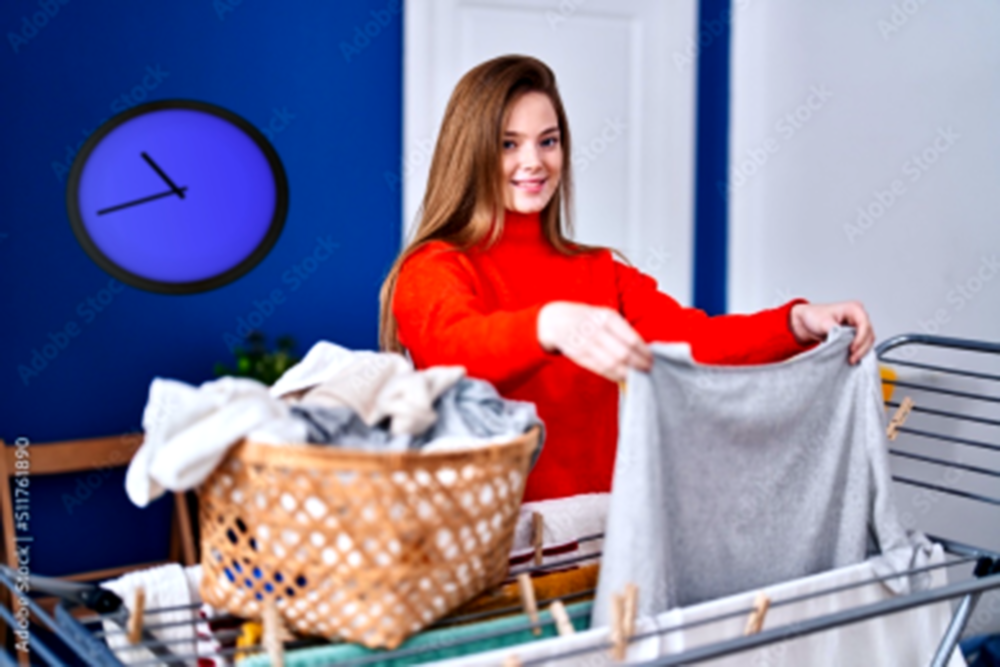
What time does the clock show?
10:42
